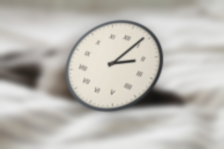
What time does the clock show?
2:04
